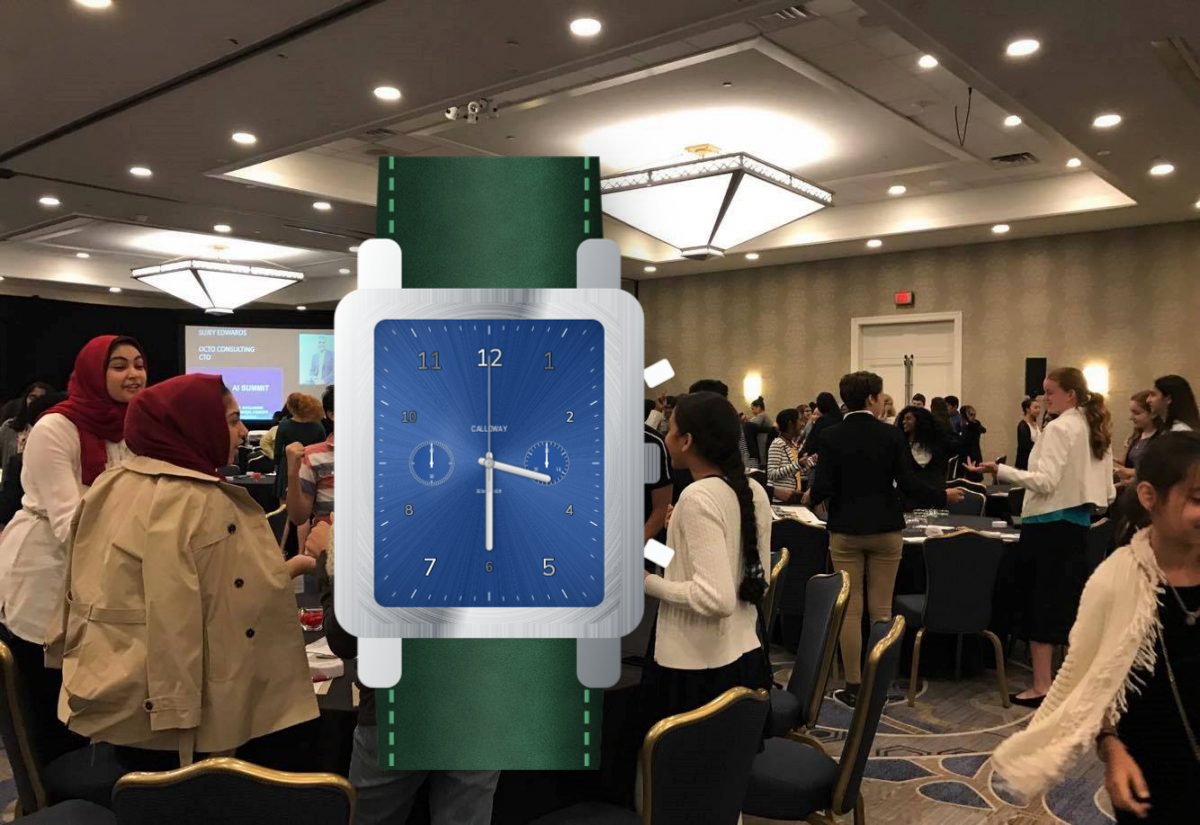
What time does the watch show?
3:30
